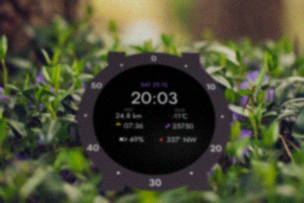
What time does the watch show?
20:03
